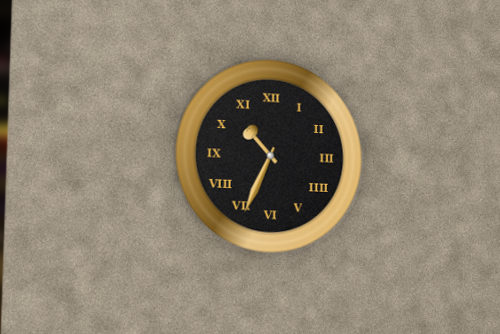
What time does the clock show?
10:34
